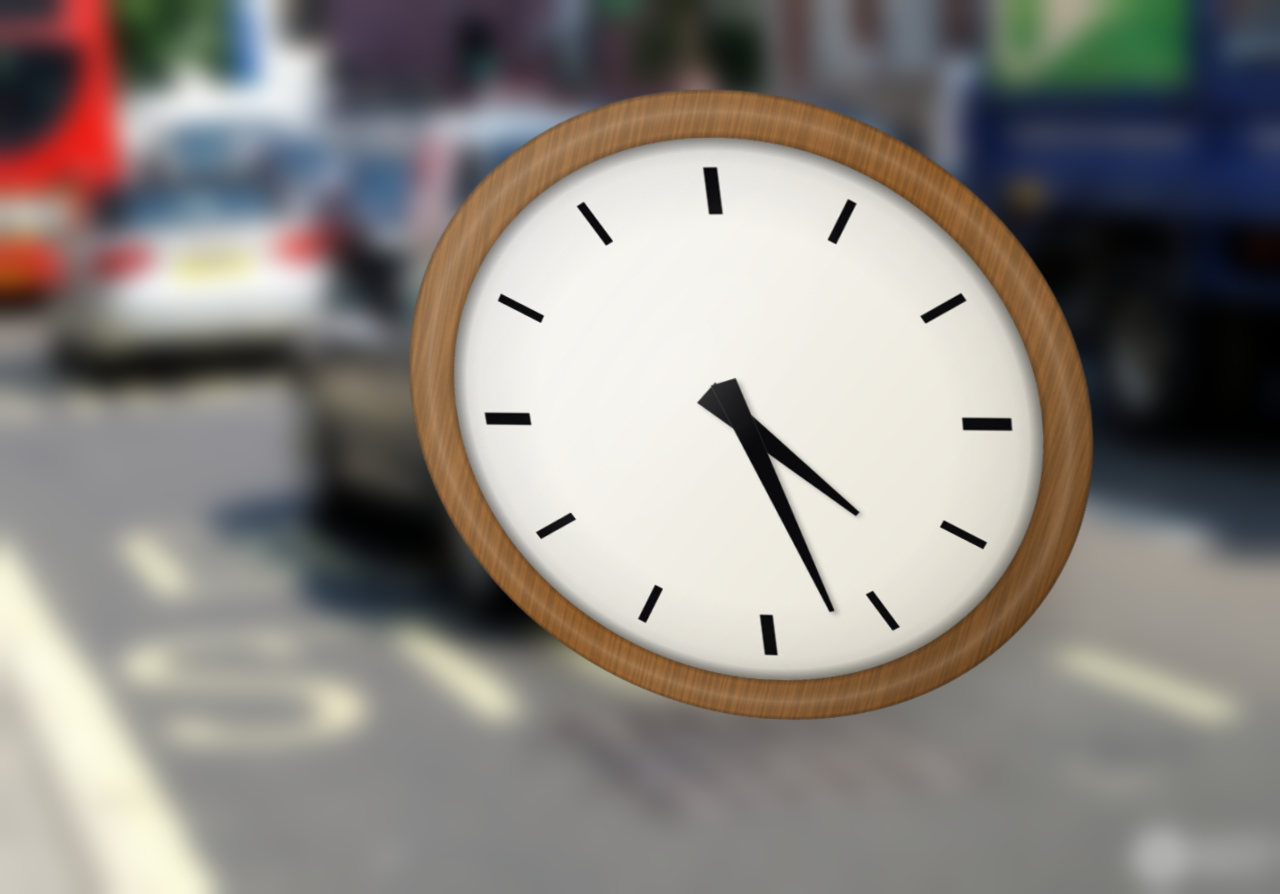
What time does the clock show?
4:27
